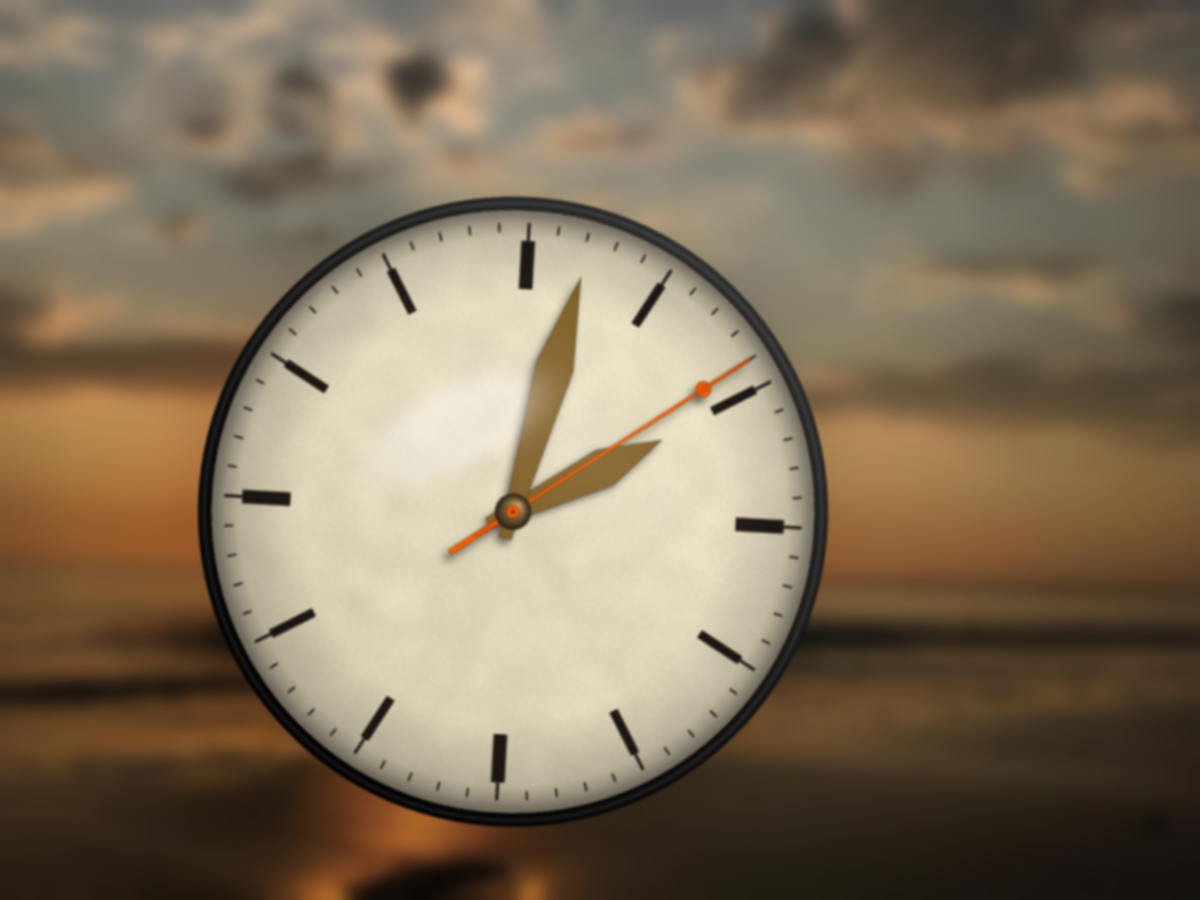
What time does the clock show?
2:02:09
